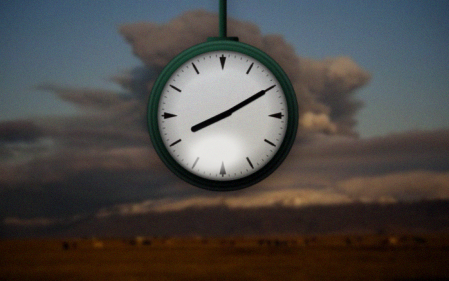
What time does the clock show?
8:10
